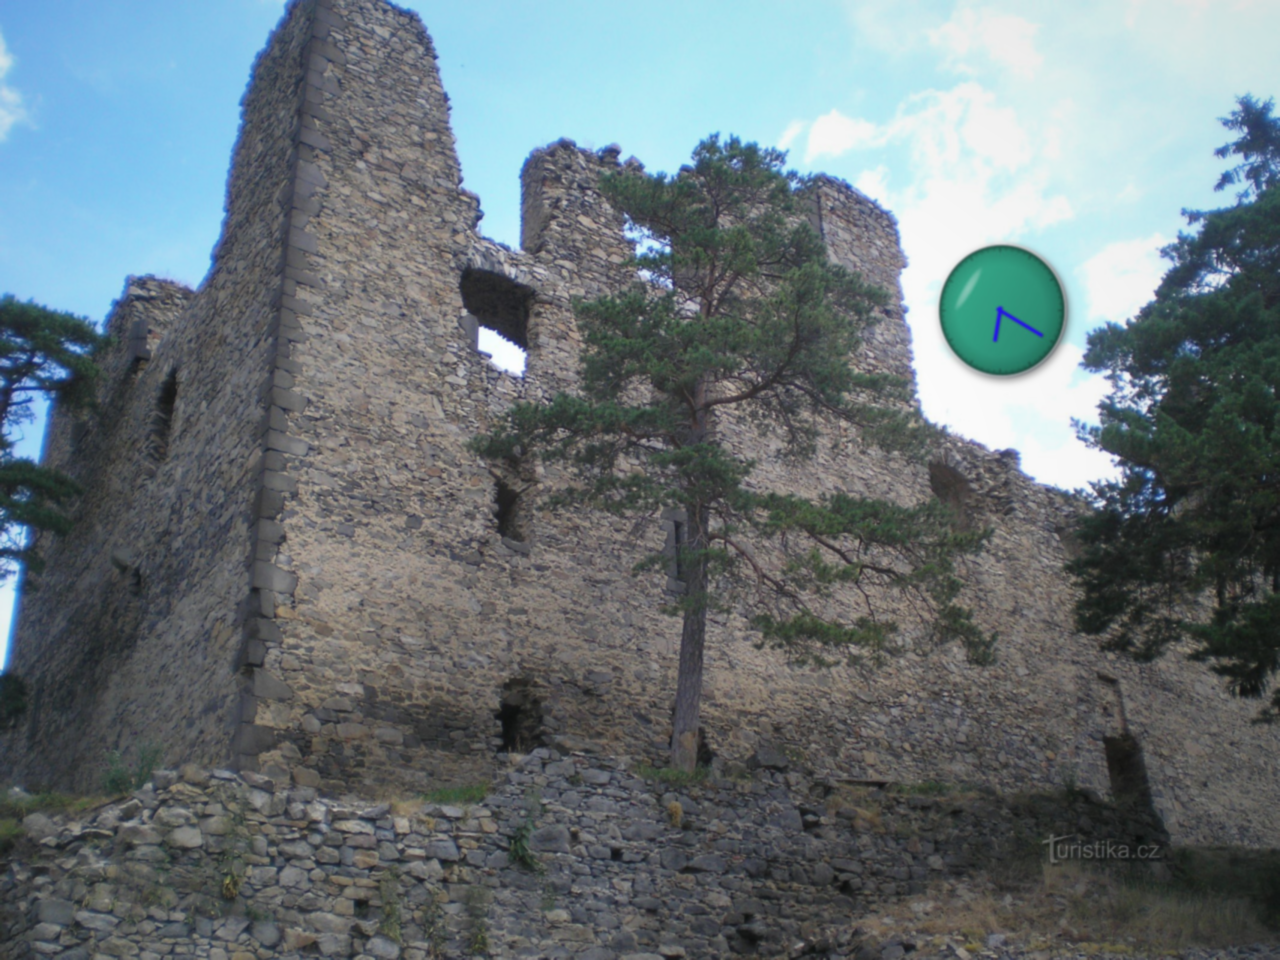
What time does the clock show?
6:20
